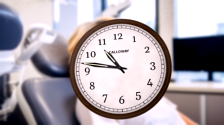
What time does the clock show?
10:47
